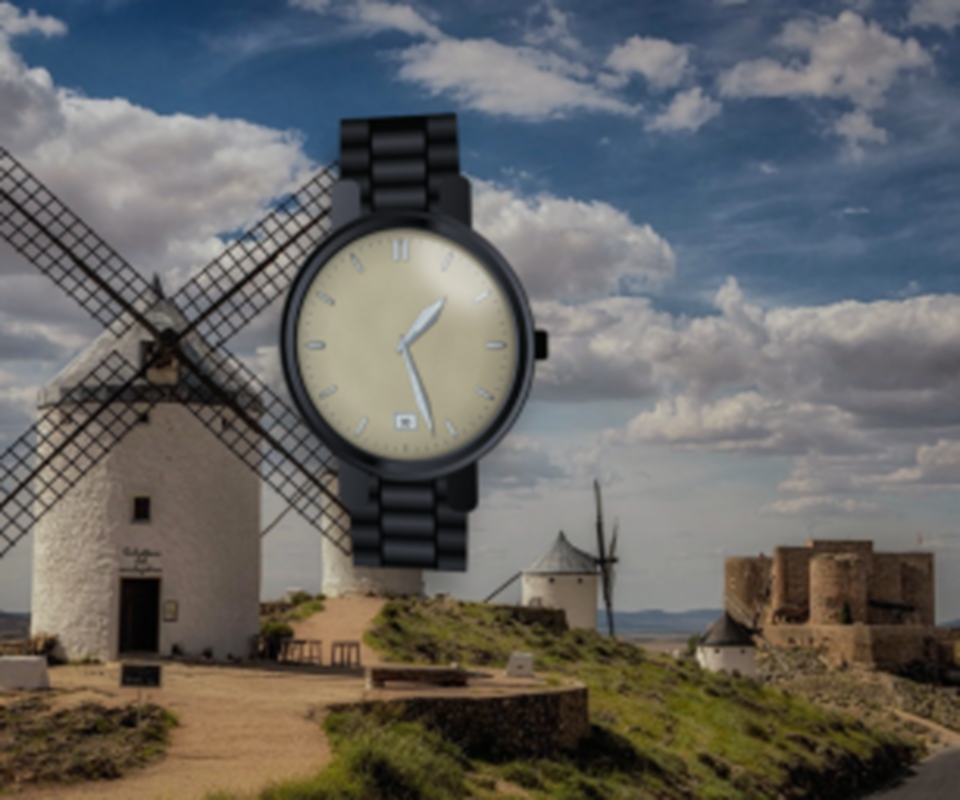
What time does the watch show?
1:27
